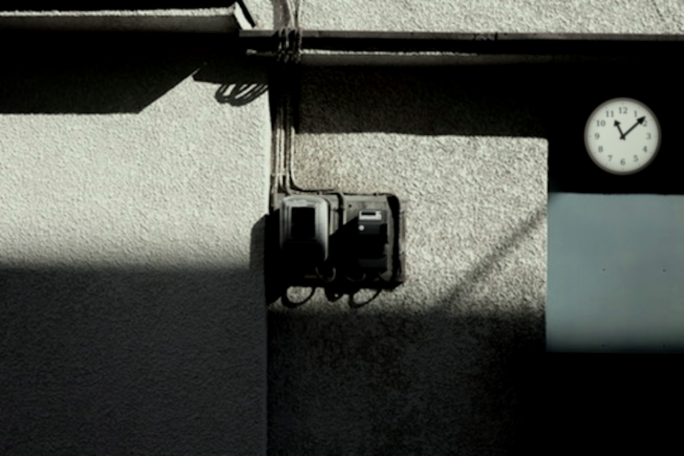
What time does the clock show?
11:08
